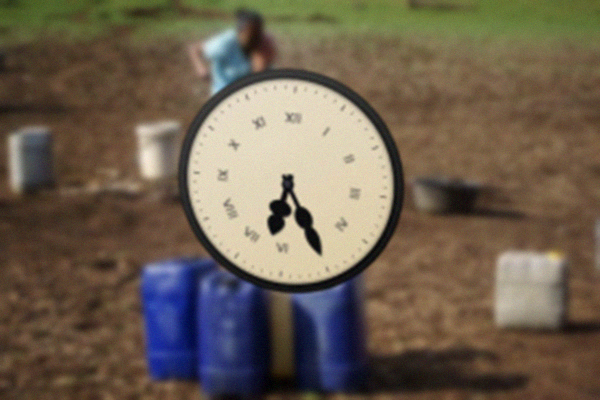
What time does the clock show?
6:25
